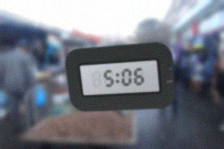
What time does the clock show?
5:06
